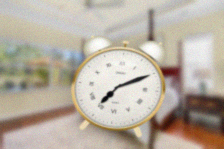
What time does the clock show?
7:10
